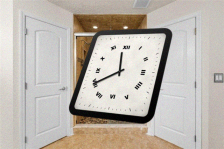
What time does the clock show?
11:40
